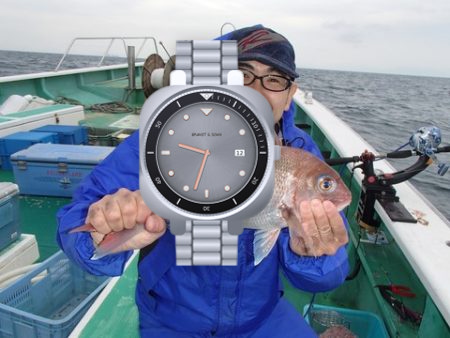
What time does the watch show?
9:33
